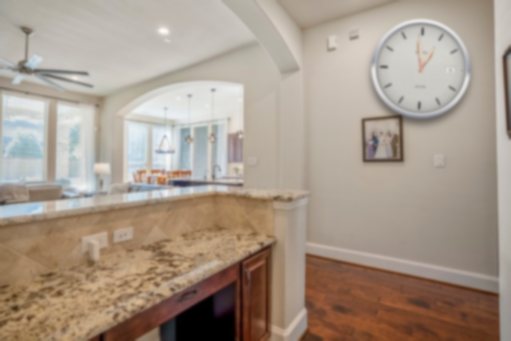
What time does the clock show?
12:59
